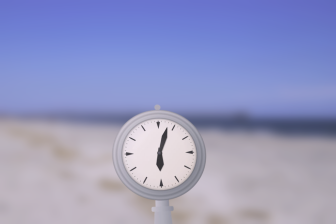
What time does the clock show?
6:03
